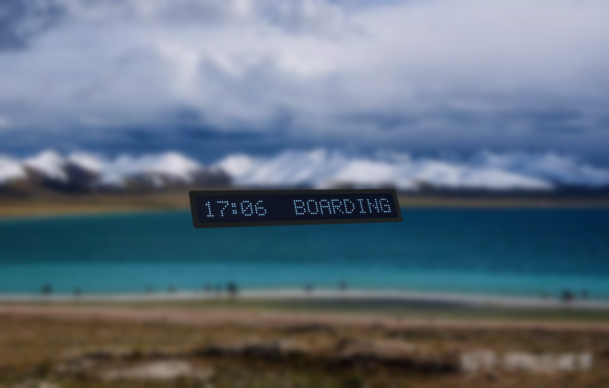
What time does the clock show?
17:06
